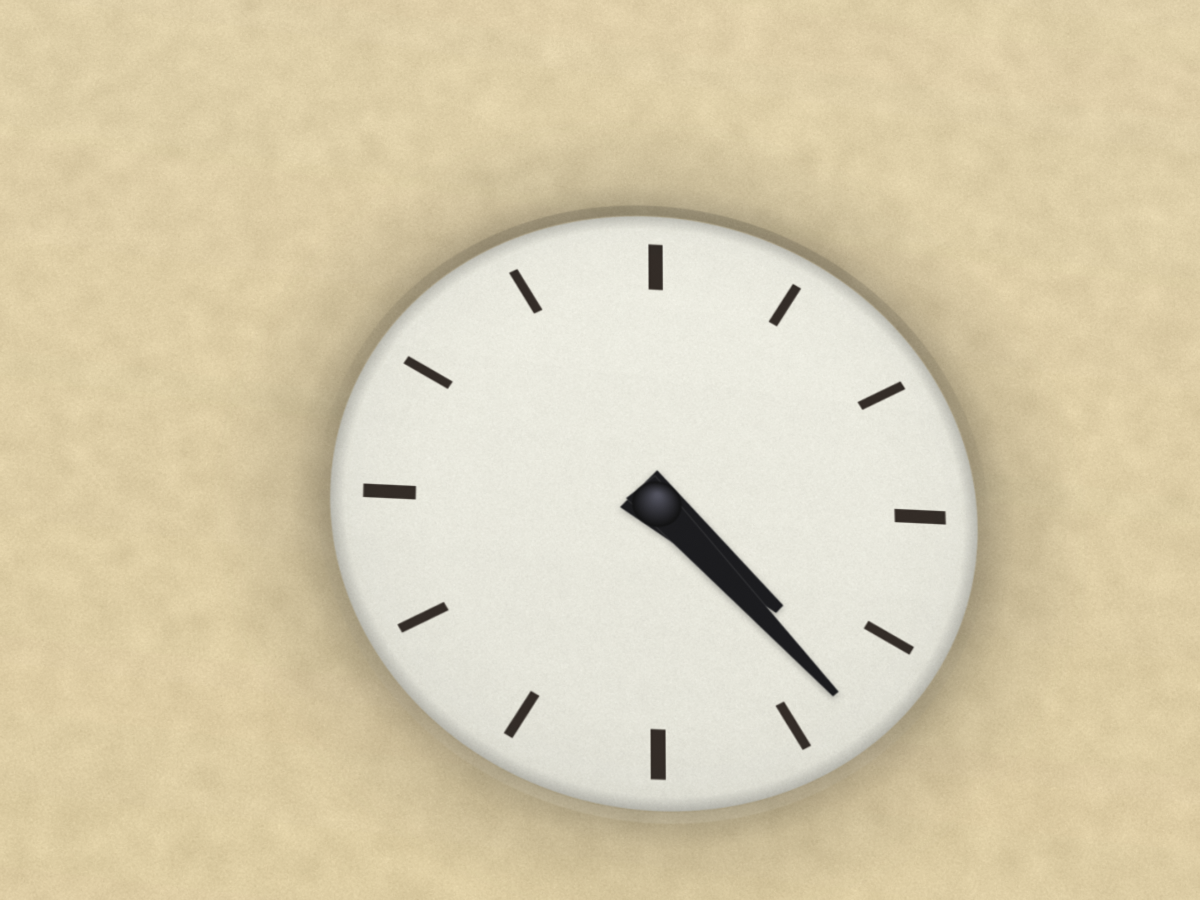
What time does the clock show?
4:23
